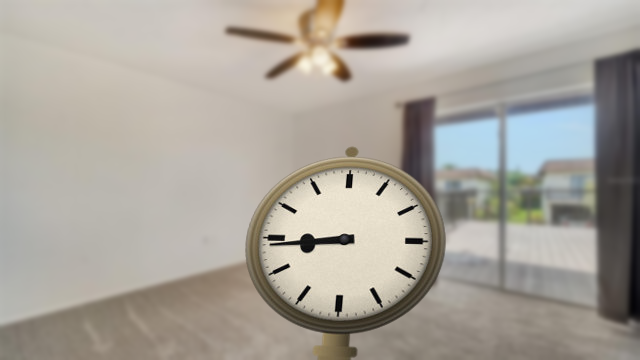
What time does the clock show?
8:44
